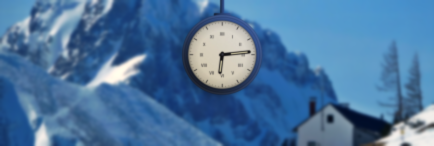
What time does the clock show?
6:14
